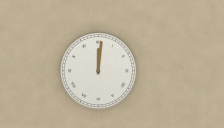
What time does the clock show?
12:01
